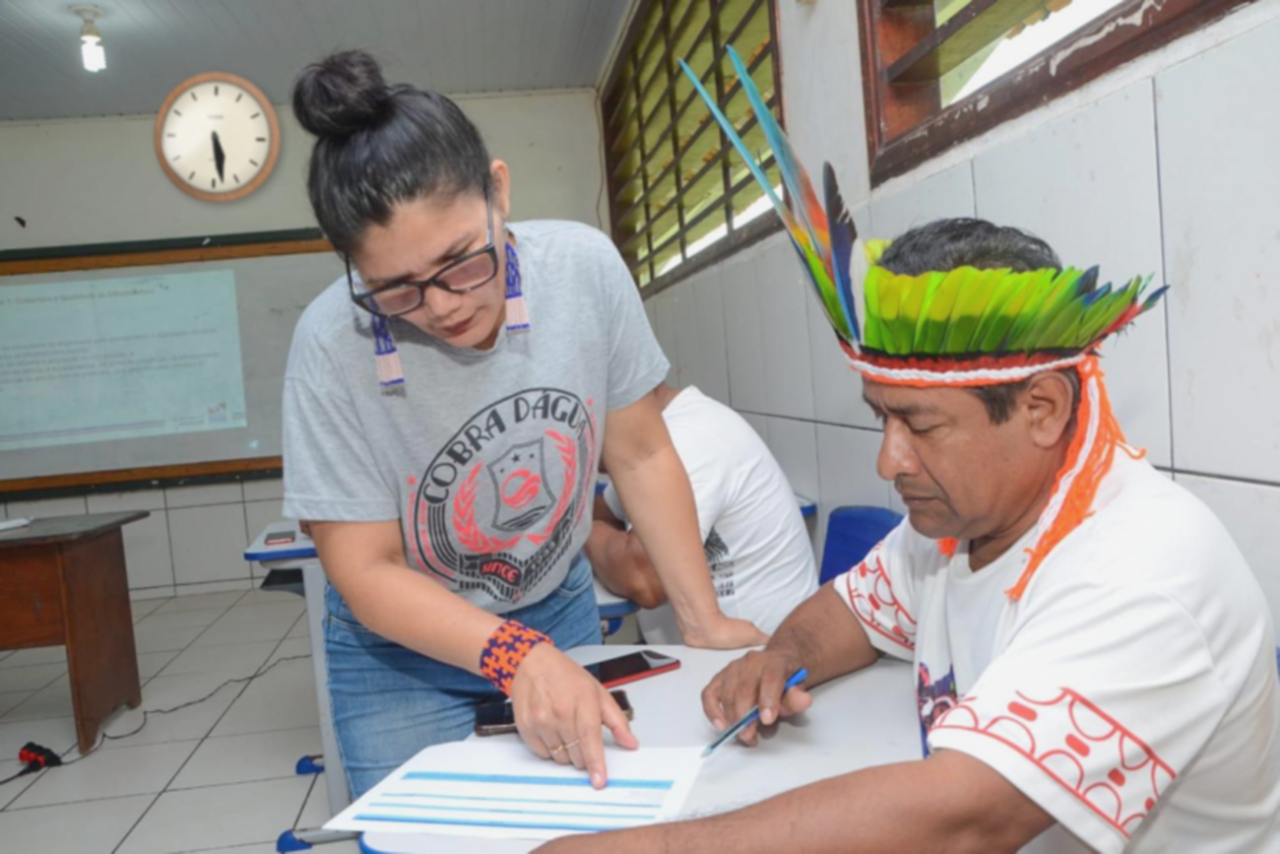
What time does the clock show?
5:28
